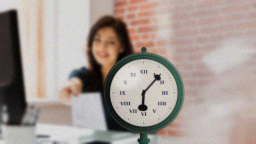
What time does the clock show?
6:07
